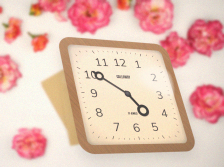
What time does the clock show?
4:51
